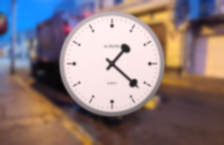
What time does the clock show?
1:22
